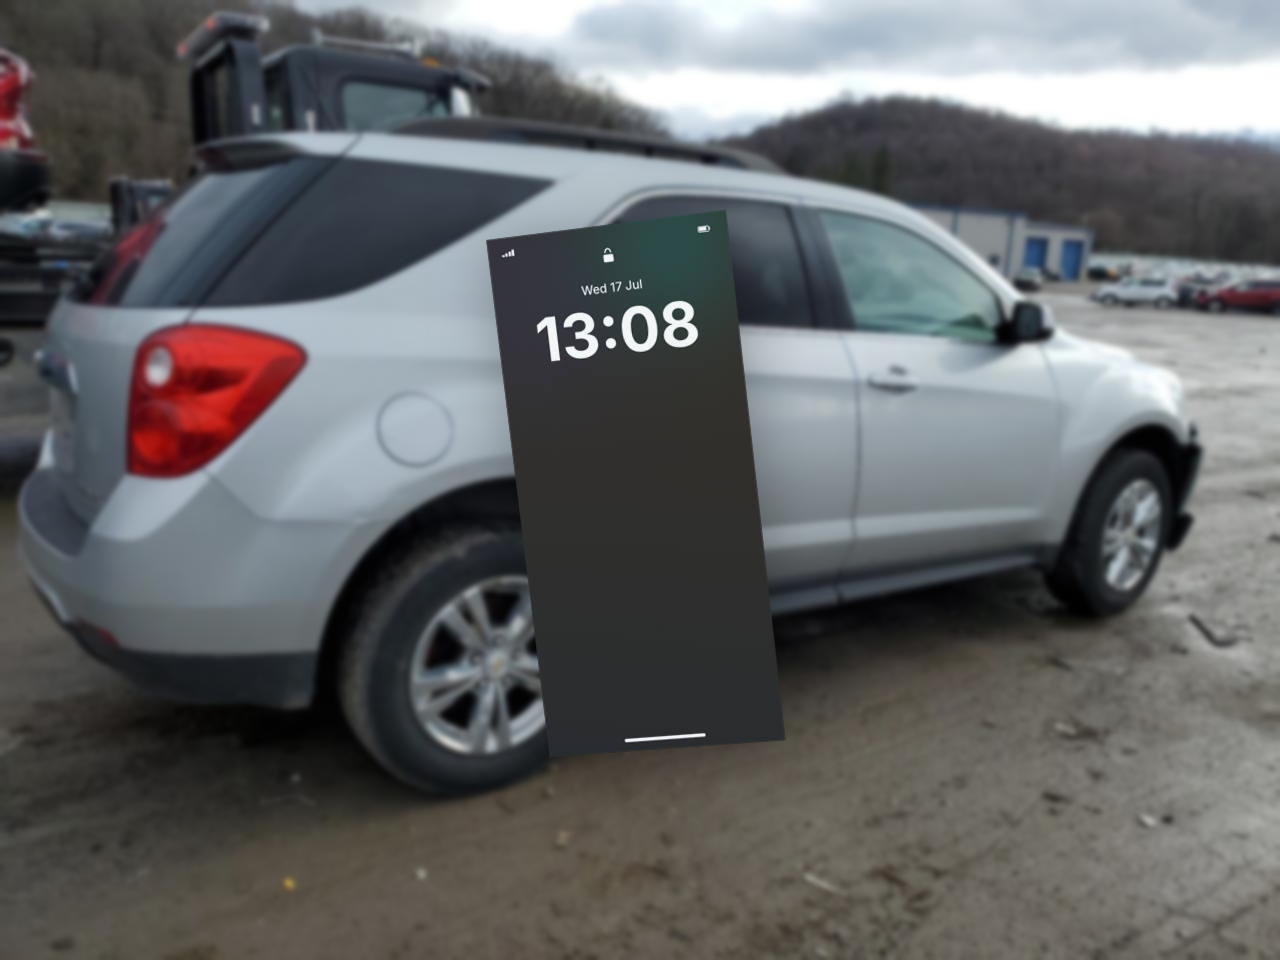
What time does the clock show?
13:08
